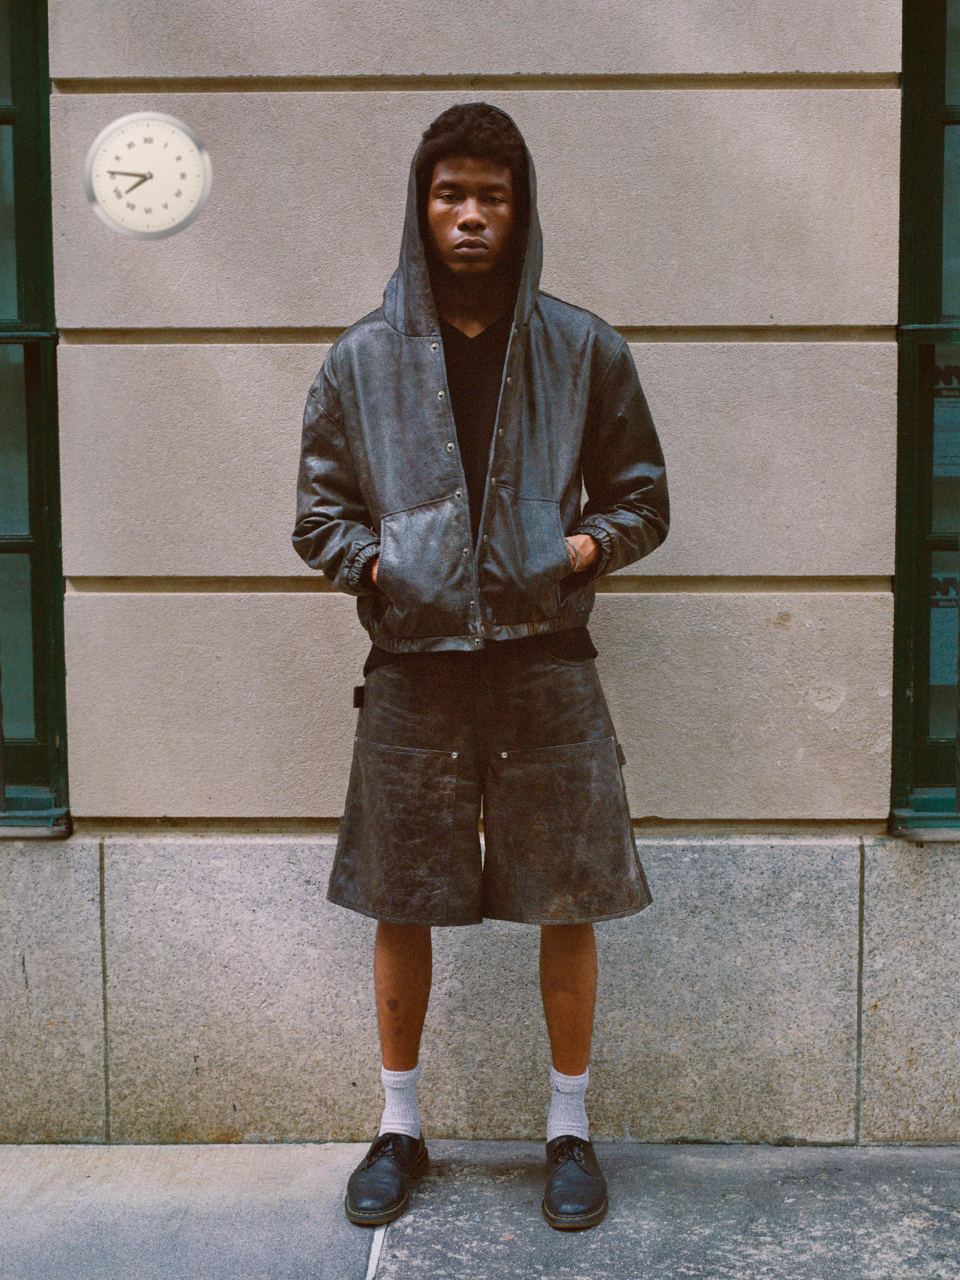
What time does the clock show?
7:46
